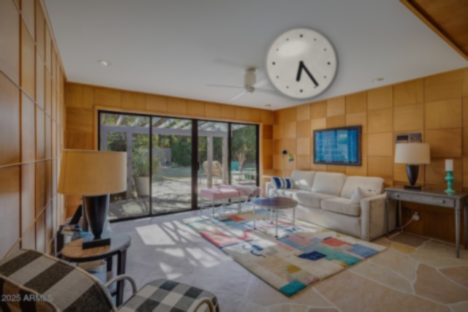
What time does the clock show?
6:24
